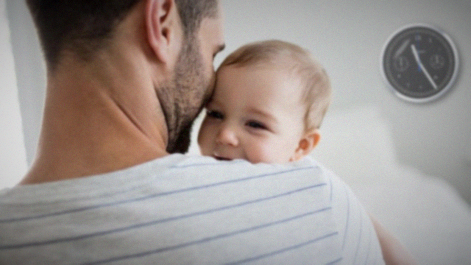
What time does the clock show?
11:25
